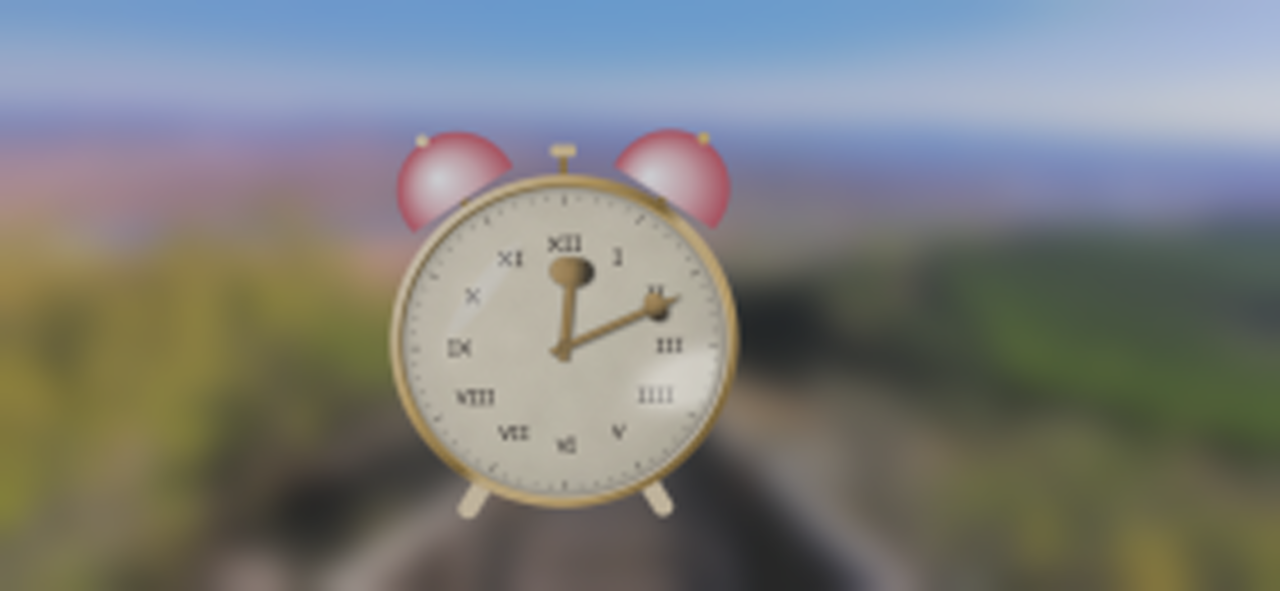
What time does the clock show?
12:11
